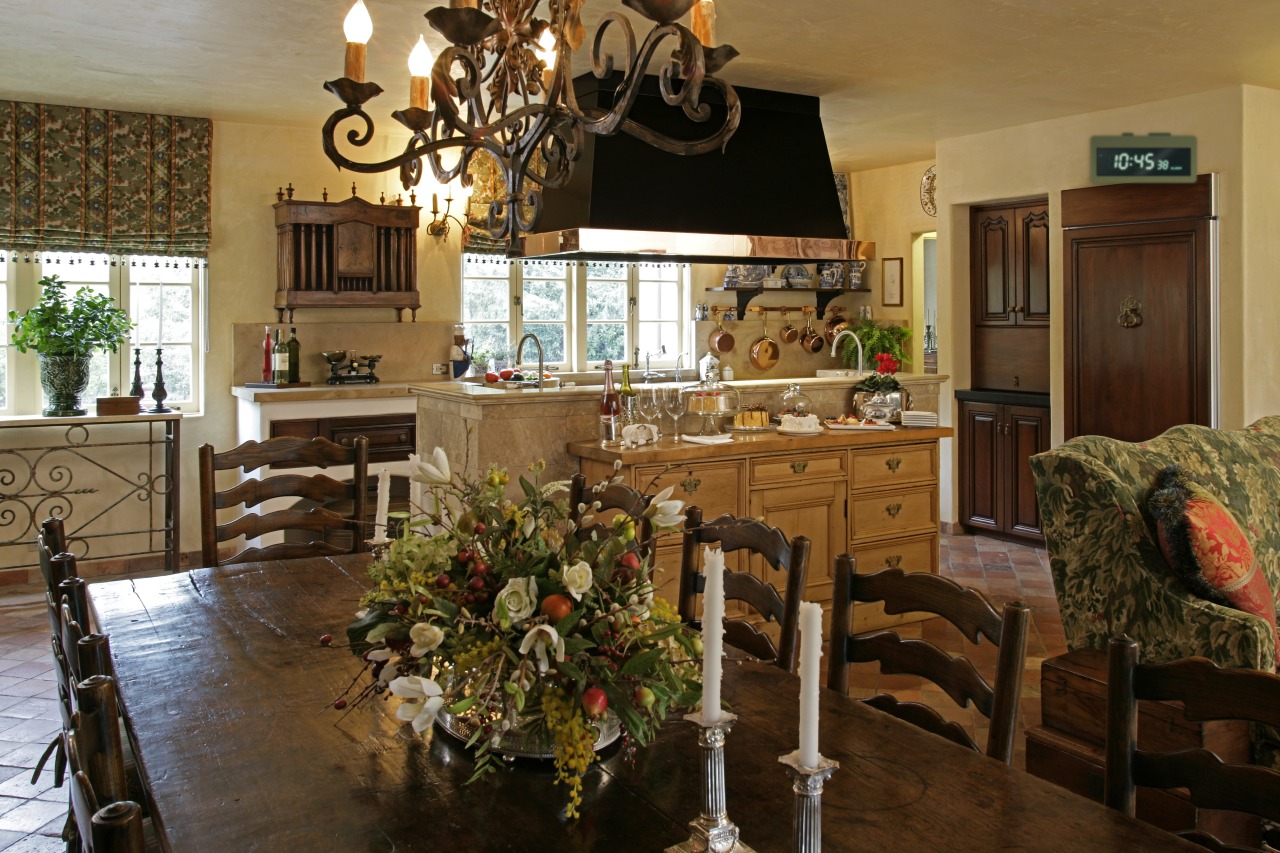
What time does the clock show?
10:45
